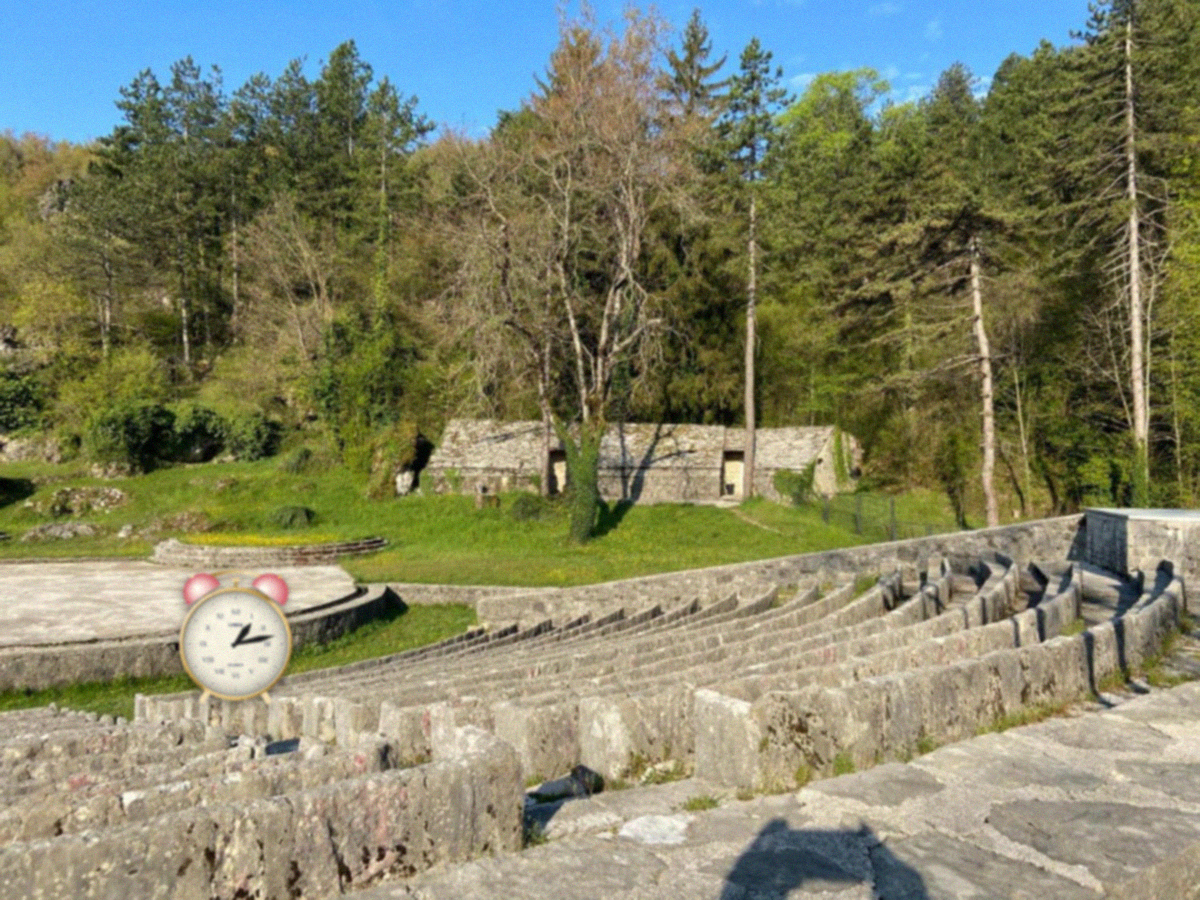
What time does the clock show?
1:13
